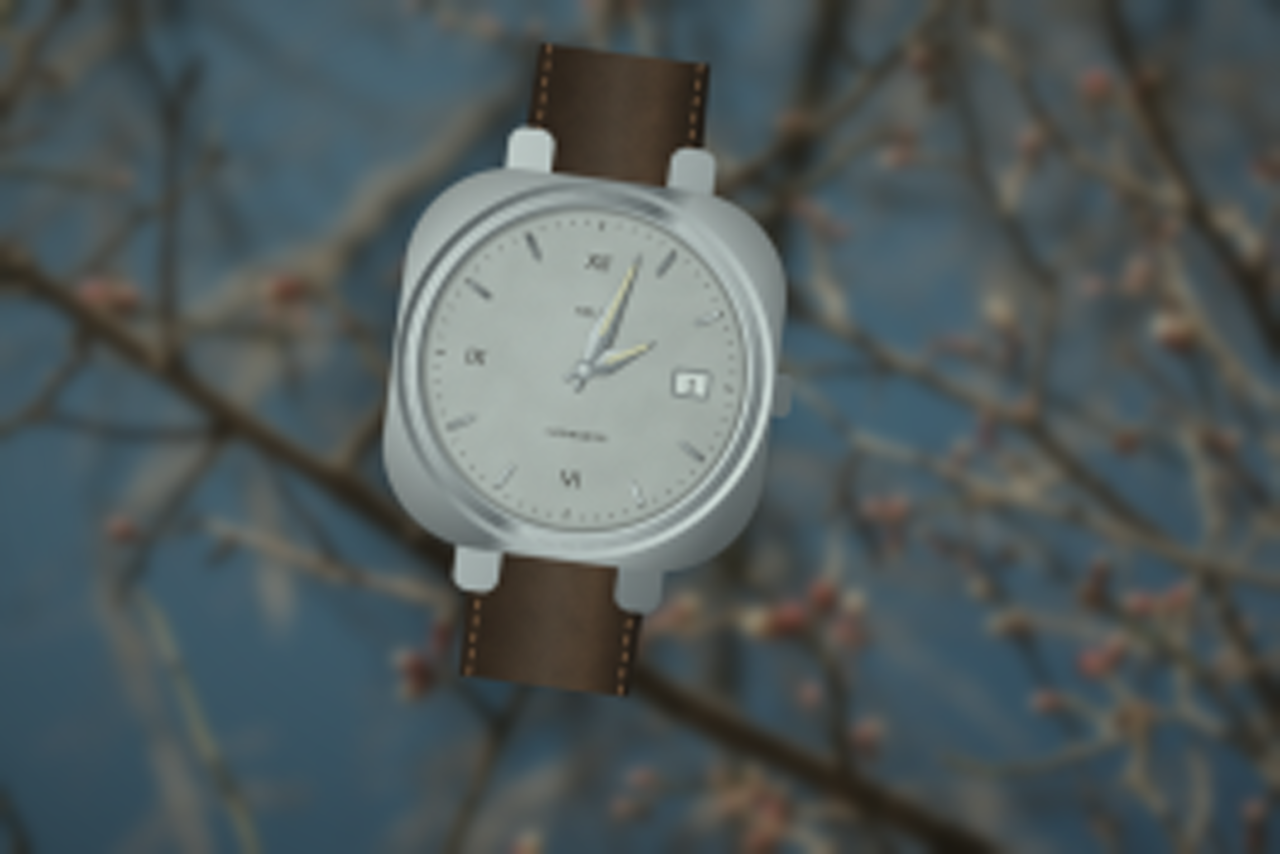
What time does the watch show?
2:03
